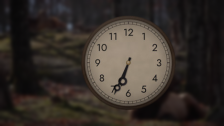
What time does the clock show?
6:34
